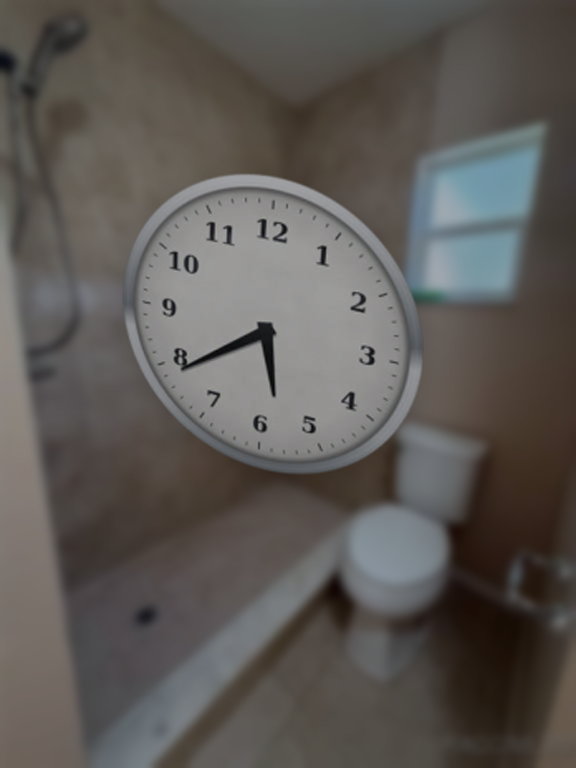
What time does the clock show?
5:39
